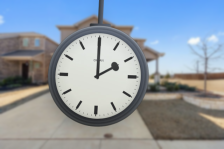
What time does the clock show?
2:00
